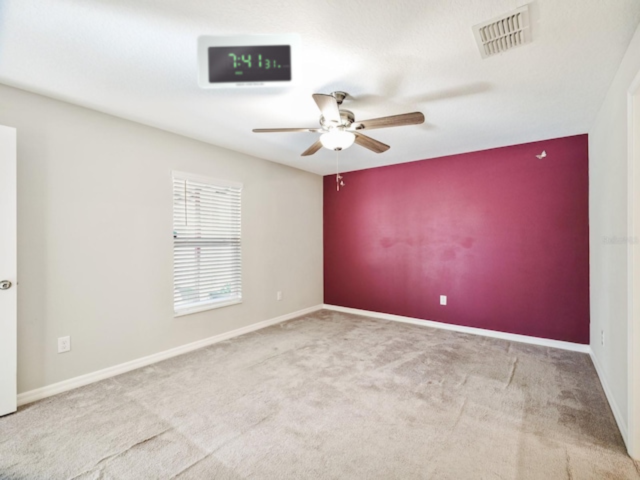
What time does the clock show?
7:41
